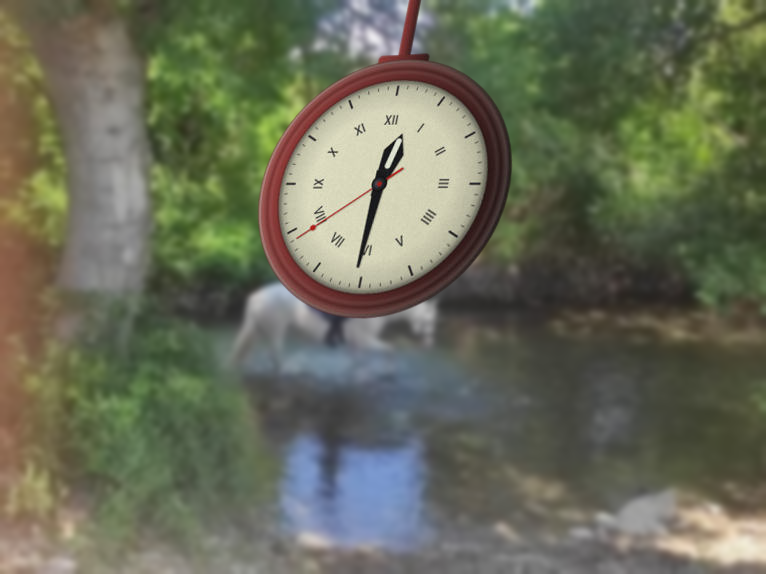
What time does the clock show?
12:30:39
